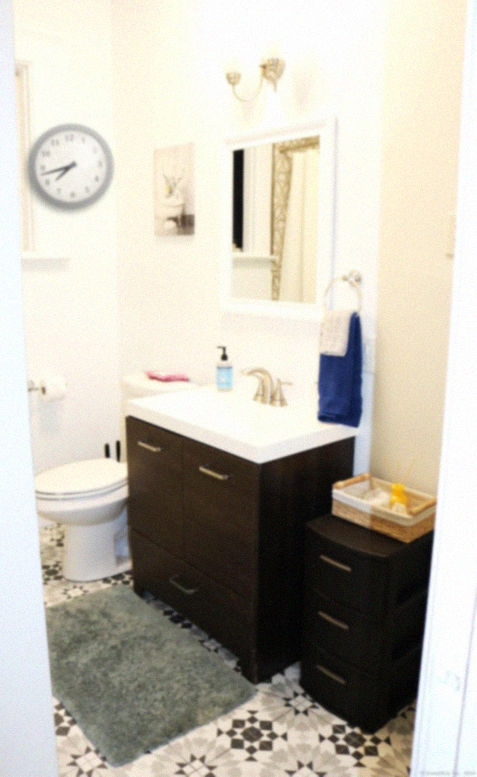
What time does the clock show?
7:43
